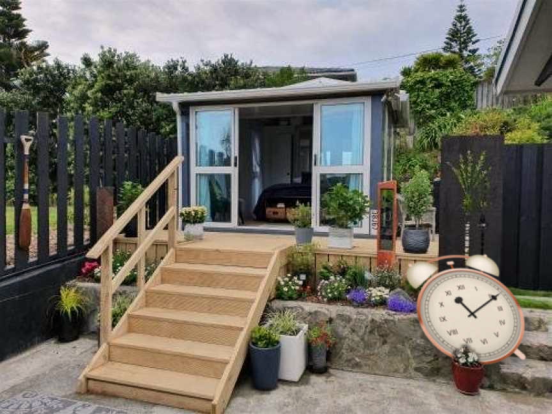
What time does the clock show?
11:11
